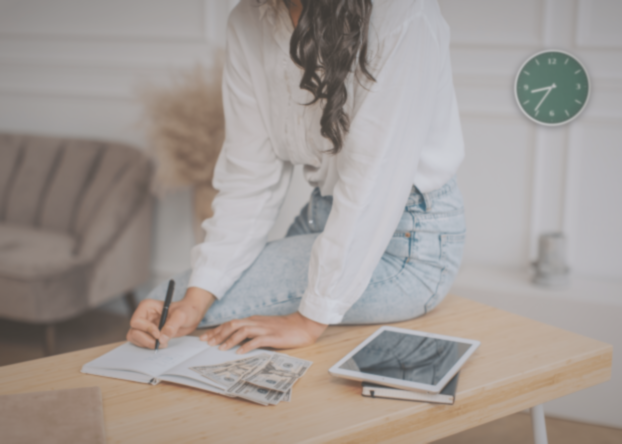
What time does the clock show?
8:36
